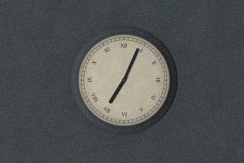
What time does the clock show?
7:04
